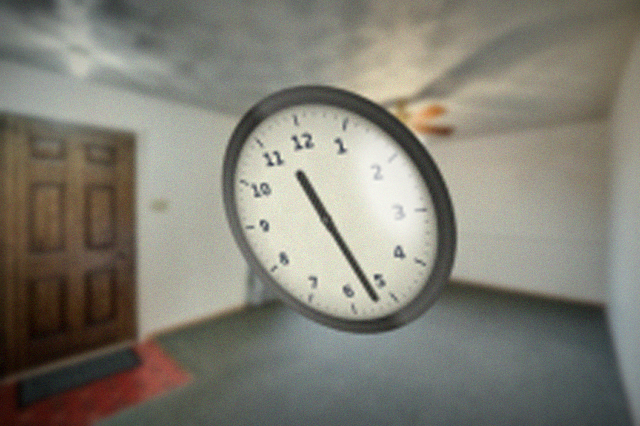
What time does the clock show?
11:27
